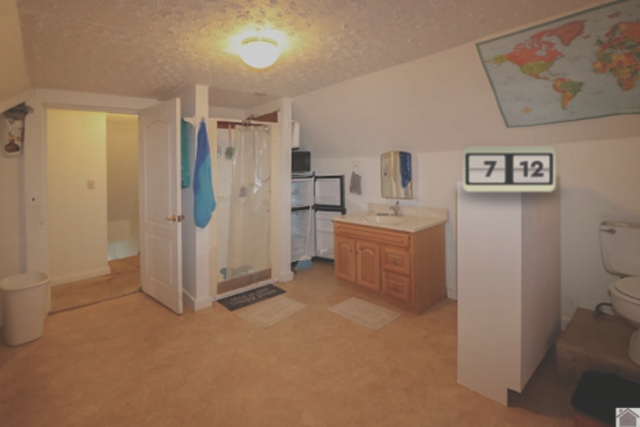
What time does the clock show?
7:12
